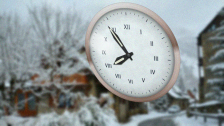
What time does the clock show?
7:54
